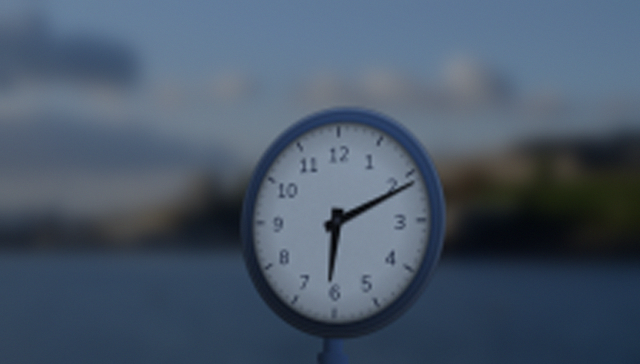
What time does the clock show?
6:11
